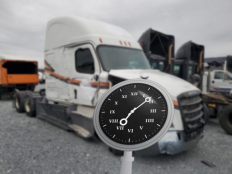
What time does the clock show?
7:08
